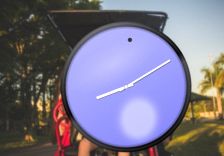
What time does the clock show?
8:09
